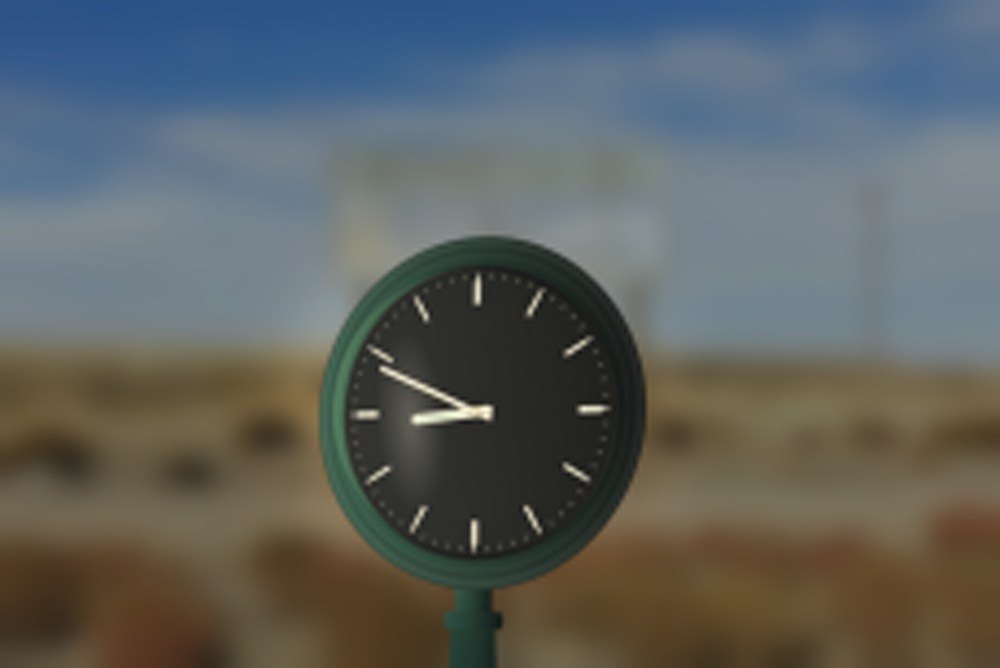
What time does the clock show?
8:49
